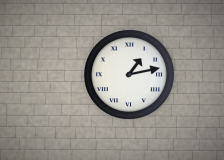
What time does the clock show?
1:13
